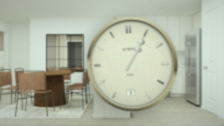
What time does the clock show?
1:05
